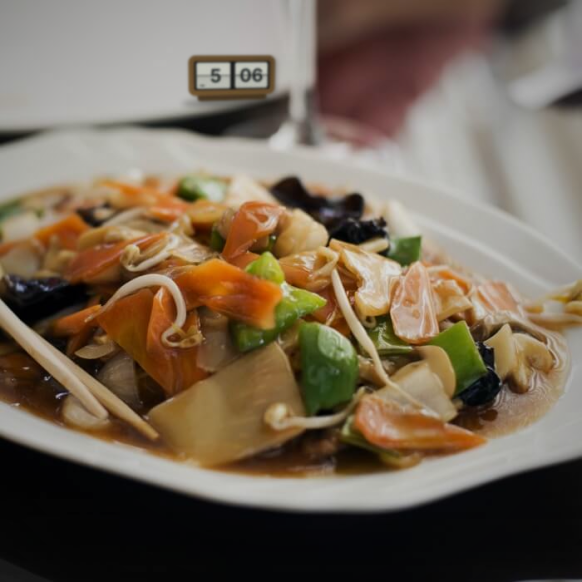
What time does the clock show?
5:06
